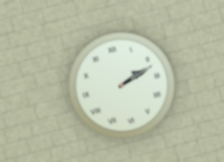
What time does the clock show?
2:12
